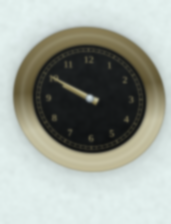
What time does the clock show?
9:50
